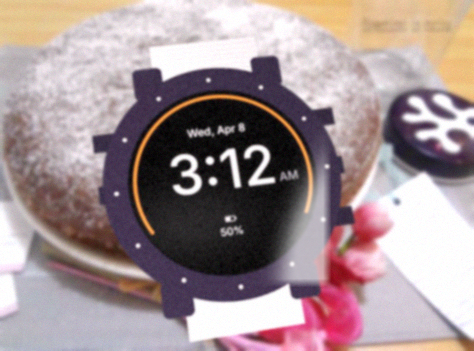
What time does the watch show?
3:12
